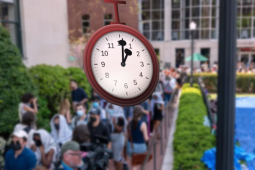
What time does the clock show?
1:01
